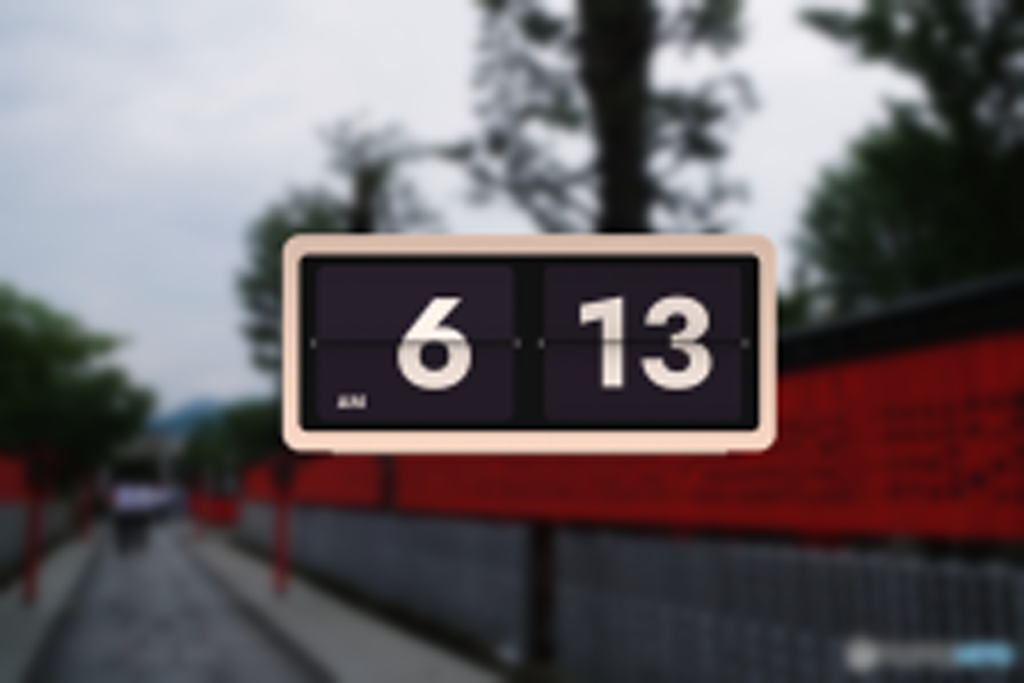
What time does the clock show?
6:13
